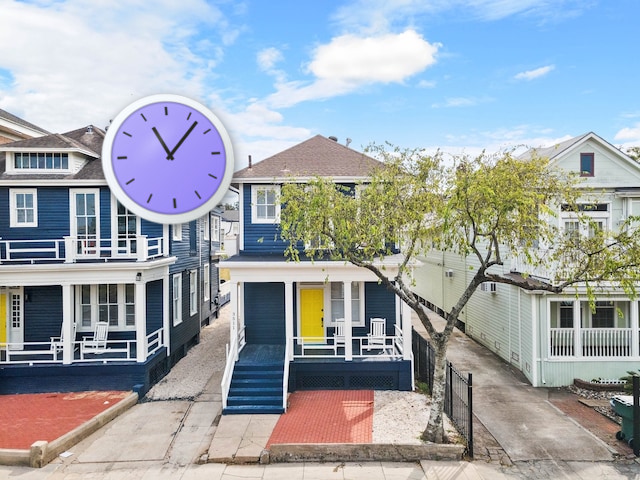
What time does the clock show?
11:07
